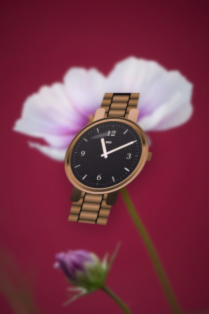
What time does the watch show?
11:10
